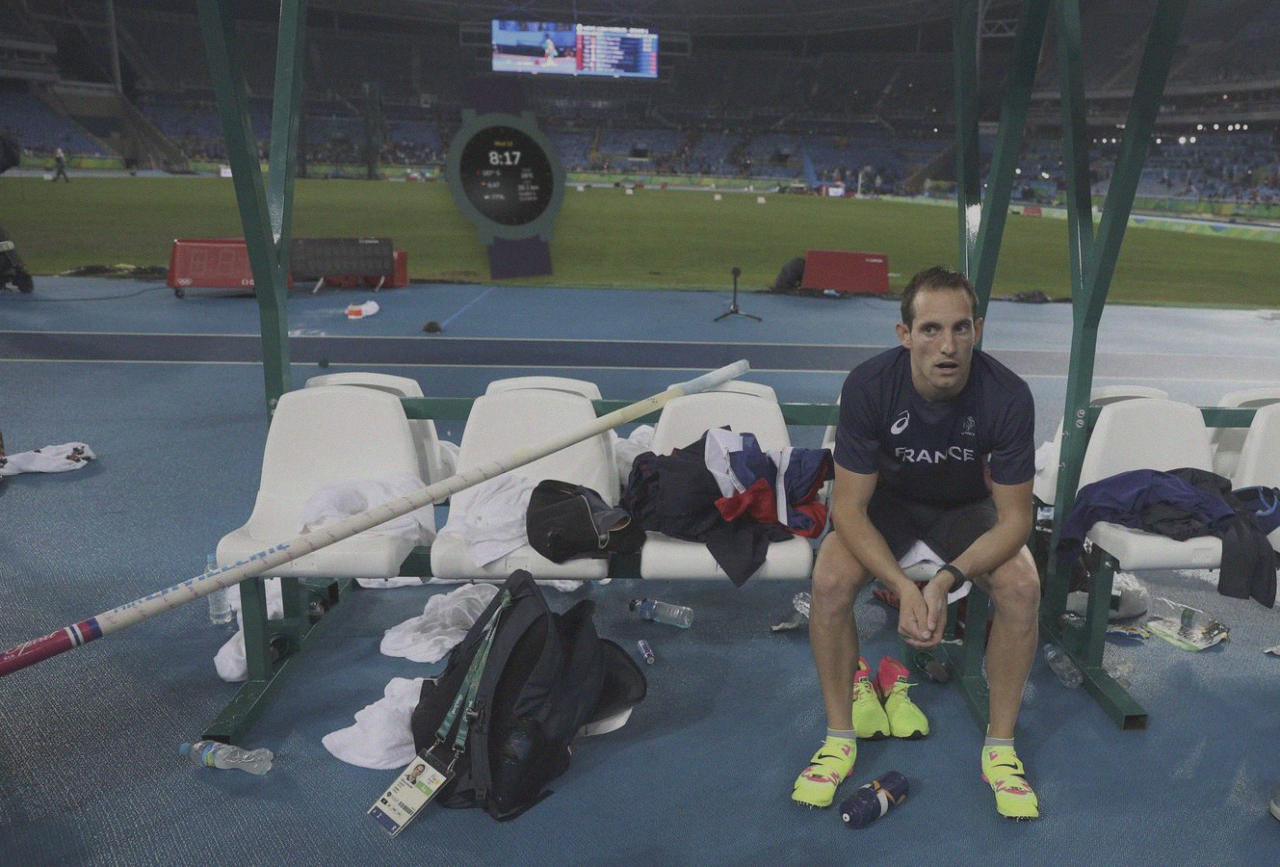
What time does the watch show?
8:17
